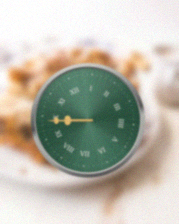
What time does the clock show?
9:49
